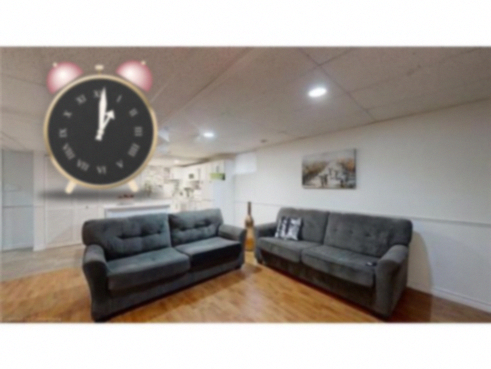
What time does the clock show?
1:01
